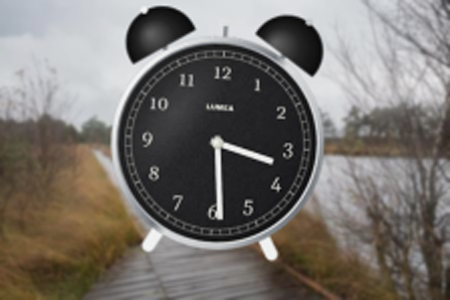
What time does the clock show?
3:29
